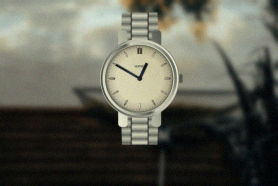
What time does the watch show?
12:50
